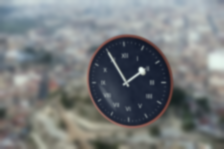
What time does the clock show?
1:55
